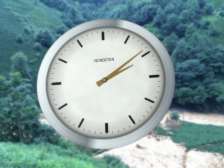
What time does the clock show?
2:09
